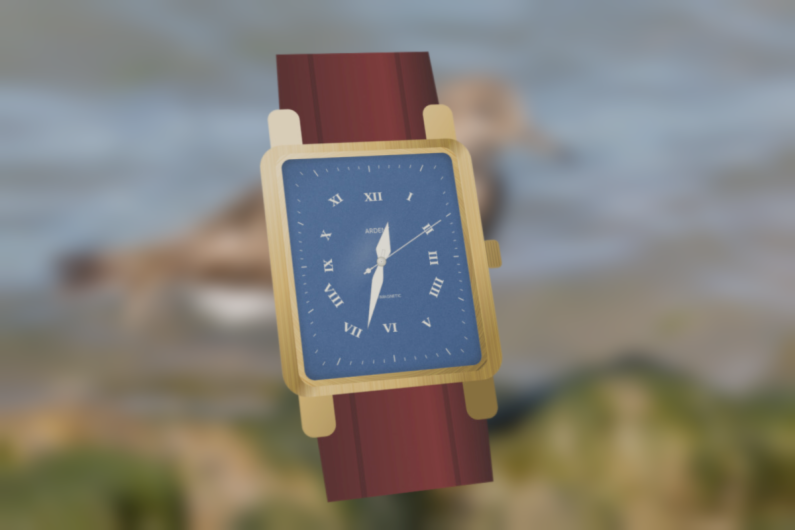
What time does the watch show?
12:33:10
